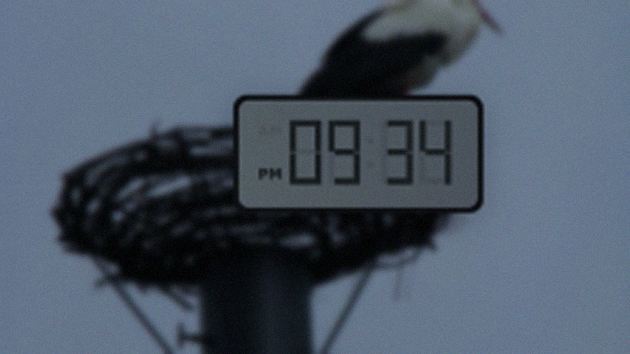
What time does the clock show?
9:34
